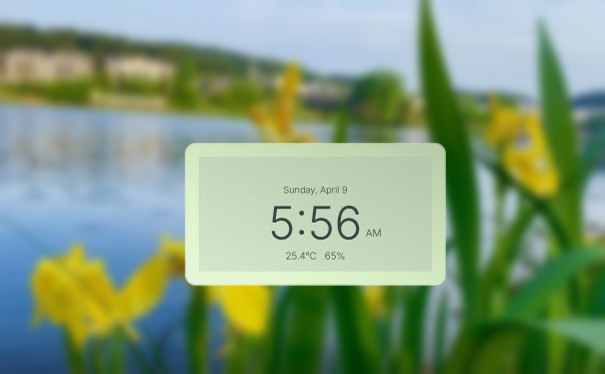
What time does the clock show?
5:56
